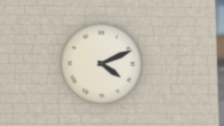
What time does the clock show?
4:11
